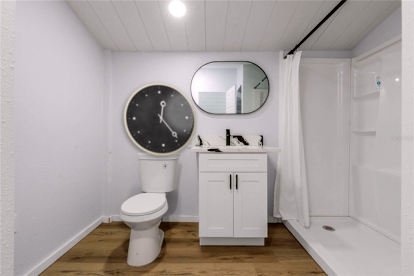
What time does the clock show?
12:24
